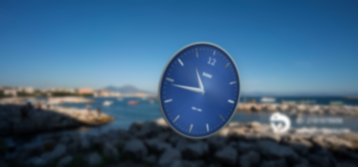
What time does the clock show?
10:44
